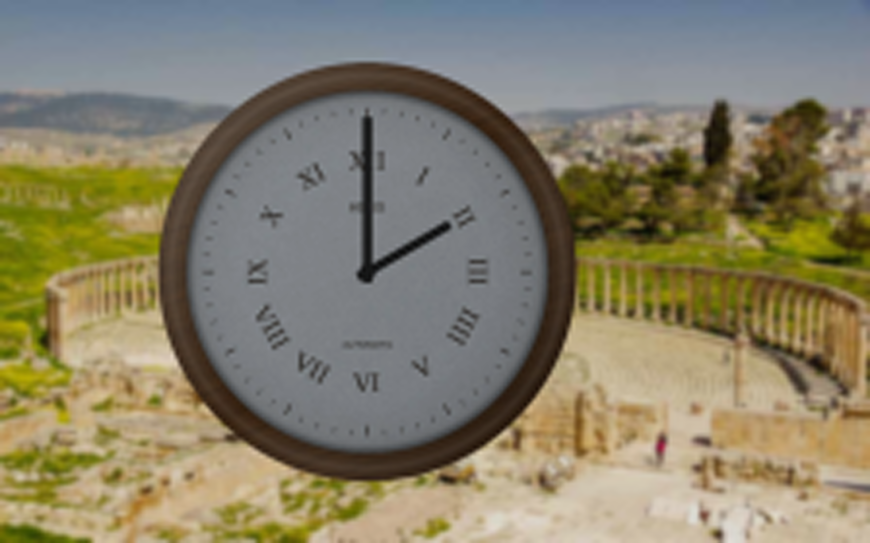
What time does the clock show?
2:00
